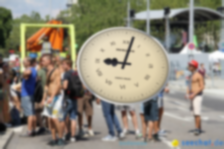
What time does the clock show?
9:02
